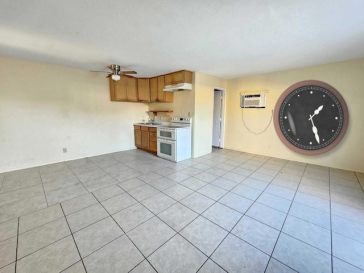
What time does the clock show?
1:27
